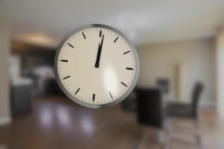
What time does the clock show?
12:01
